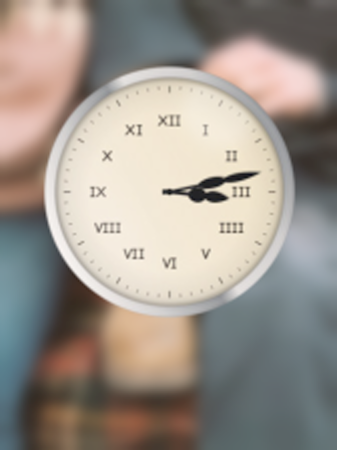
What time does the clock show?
3:13
